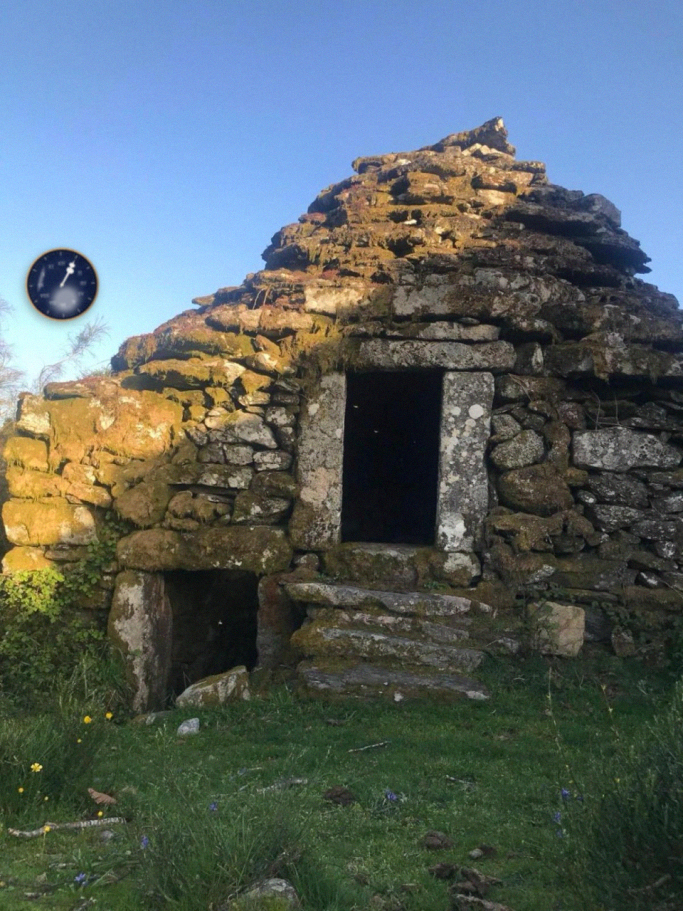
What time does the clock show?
1:05
